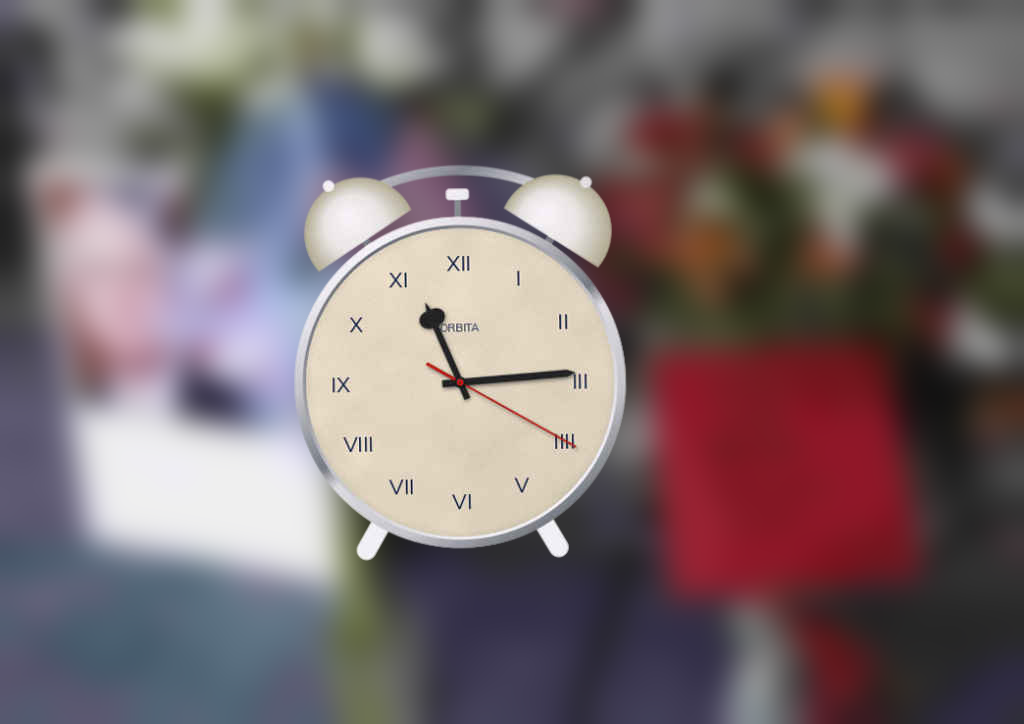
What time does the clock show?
11:14:20
